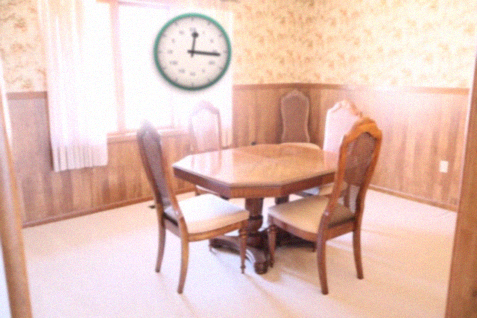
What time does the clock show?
12:16
